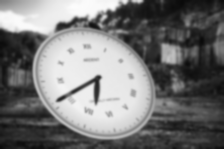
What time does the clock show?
6:41
